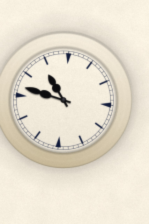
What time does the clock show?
10:47
